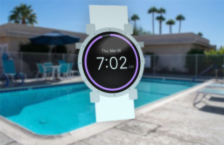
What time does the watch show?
7:02
